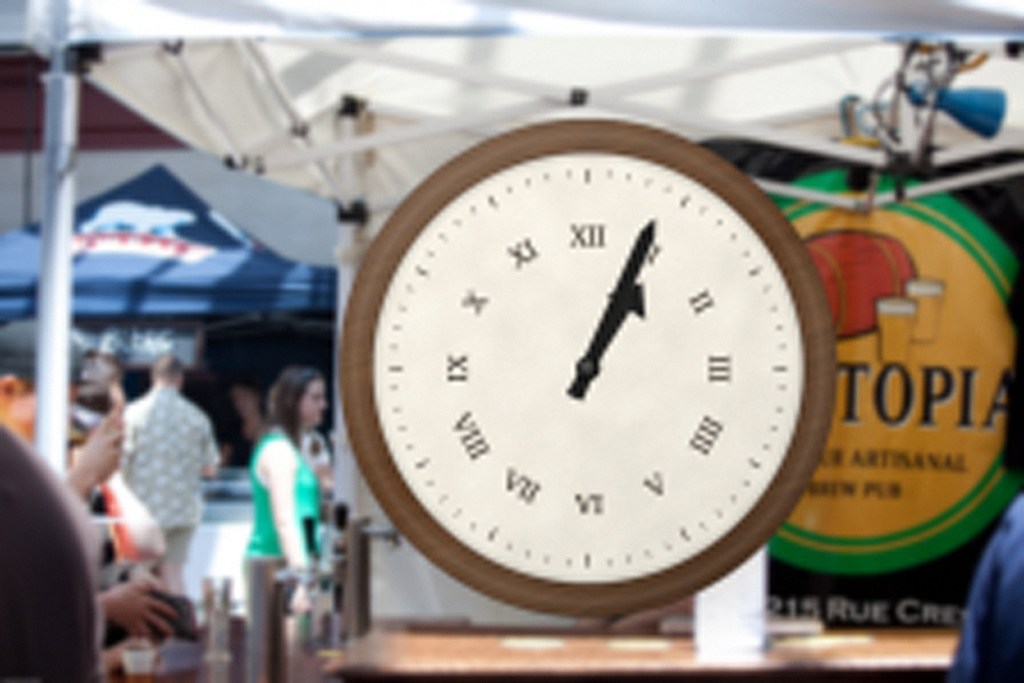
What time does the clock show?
1:04
